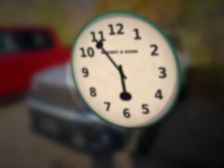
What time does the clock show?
5:54
